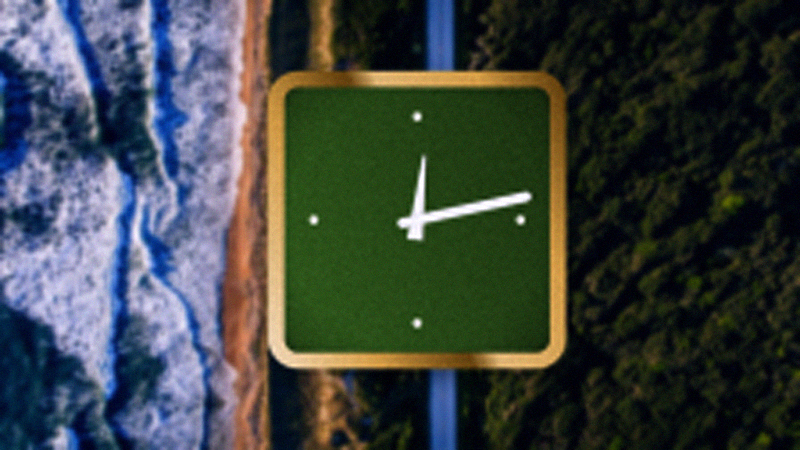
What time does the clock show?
12:13
